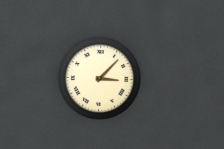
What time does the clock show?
3:07
